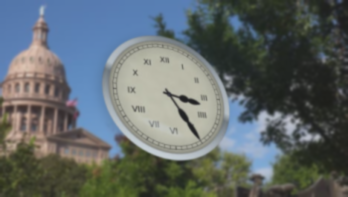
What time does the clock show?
3:25
